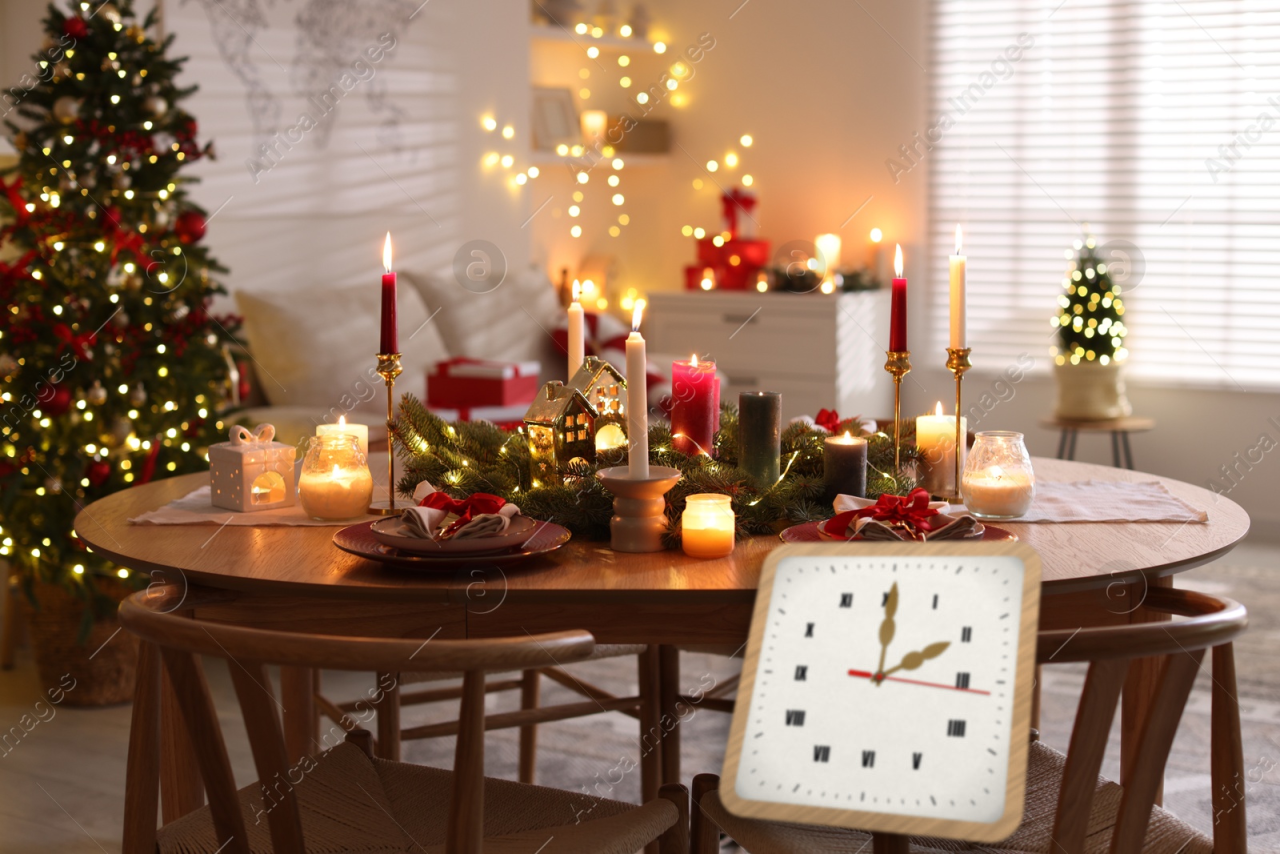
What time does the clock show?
2:00:16
